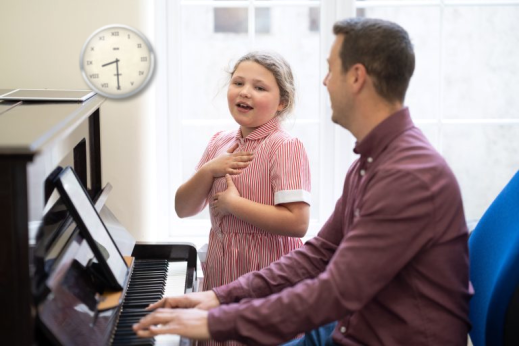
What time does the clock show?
8:30
